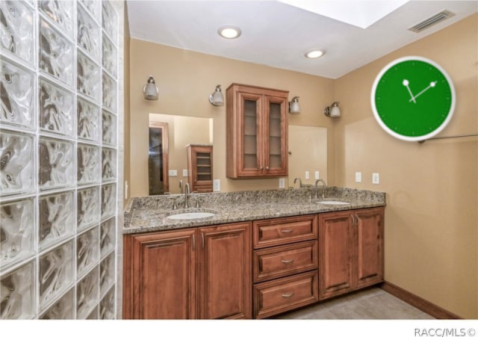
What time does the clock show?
11:09
